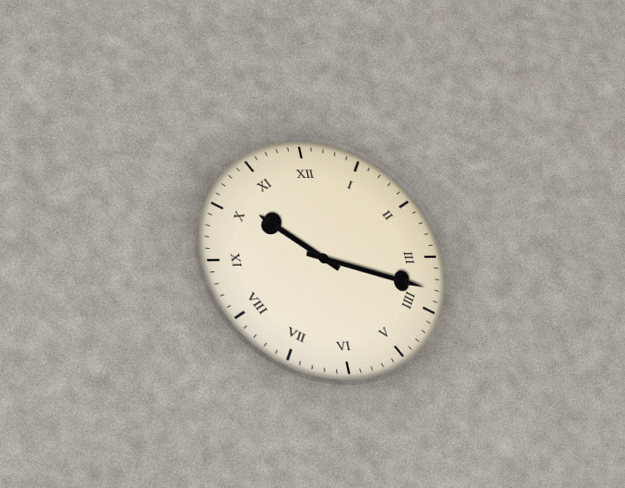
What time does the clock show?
10:18
